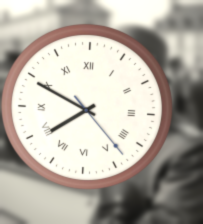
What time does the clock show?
7:49:23
